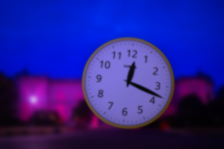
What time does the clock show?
12:18
